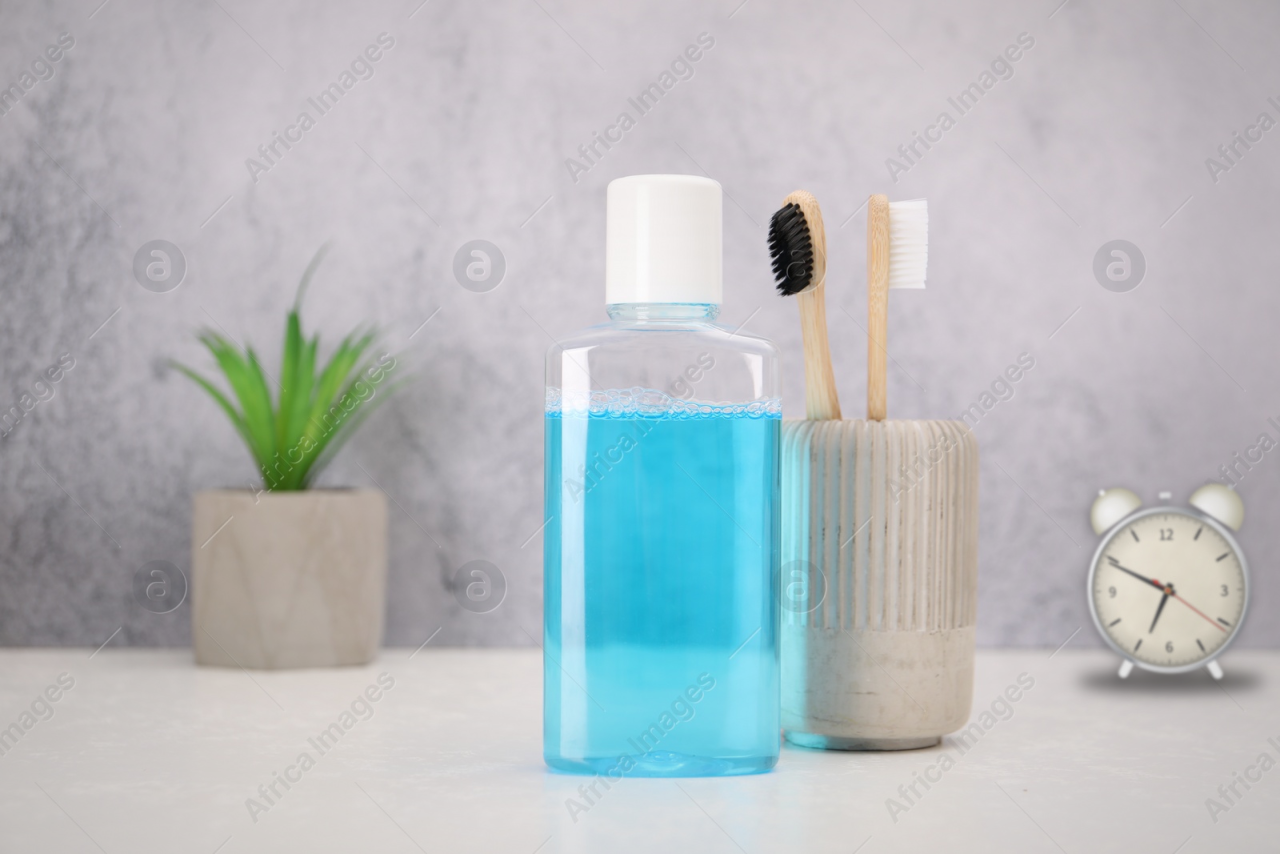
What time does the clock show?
6:49:21
